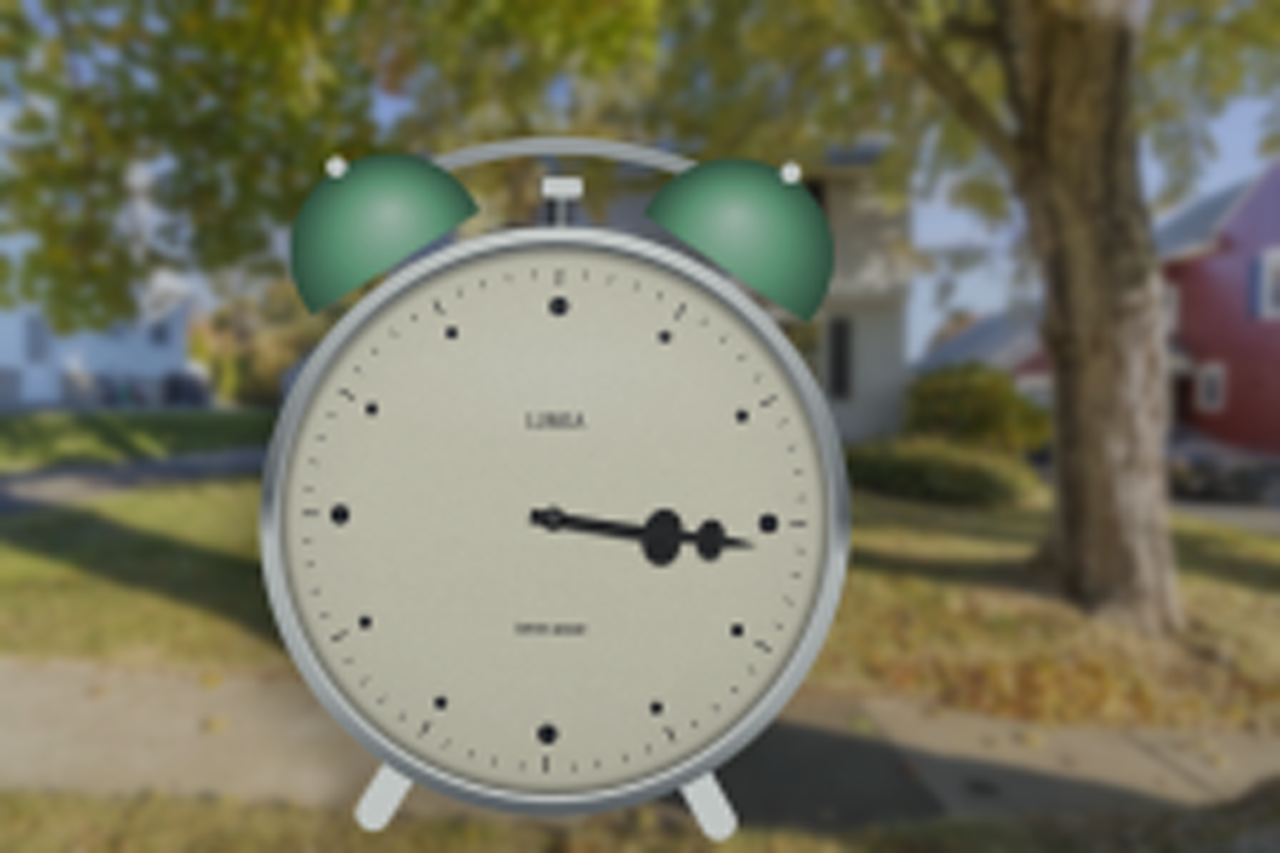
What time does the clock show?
3:16
